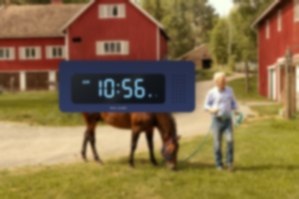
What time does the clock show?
10:56
